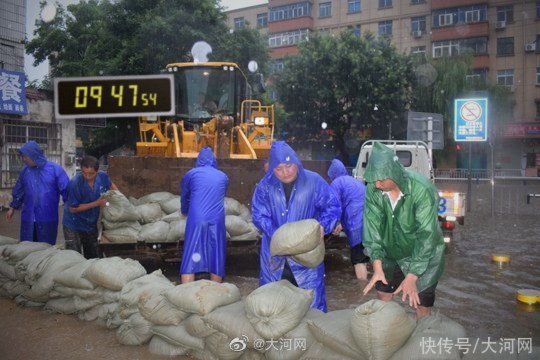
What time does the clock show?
9:47:54
